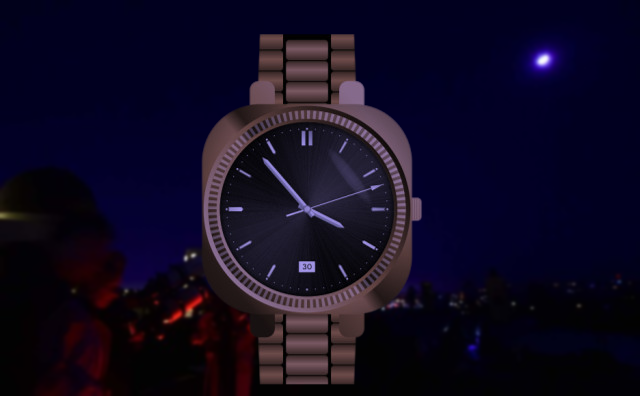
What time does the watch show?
3:53:12
